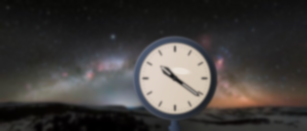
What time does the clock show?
10:21
